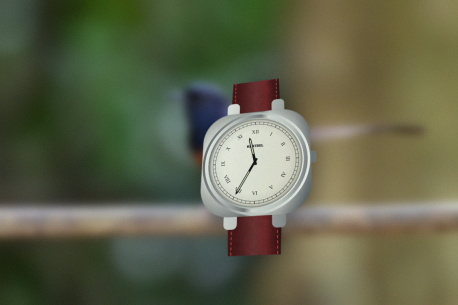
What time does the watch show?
11:35
